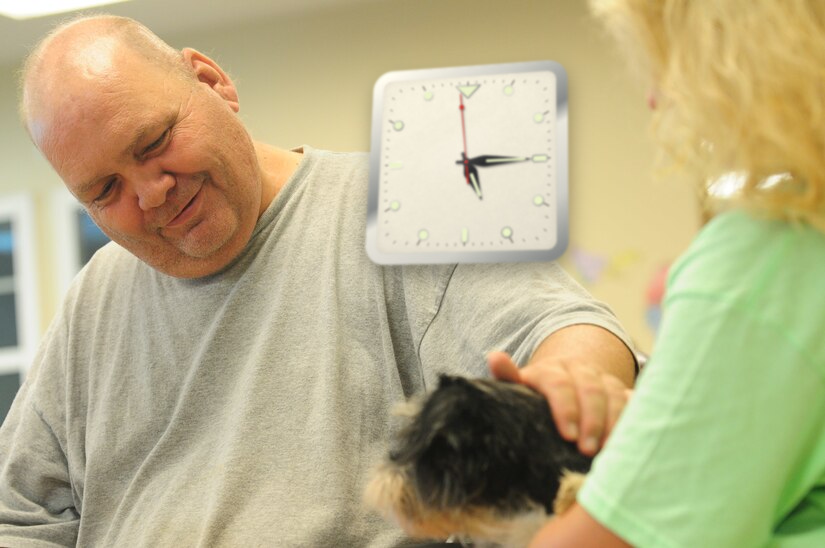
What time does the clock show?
5:14:59
